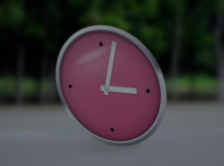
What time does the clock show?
3:03
